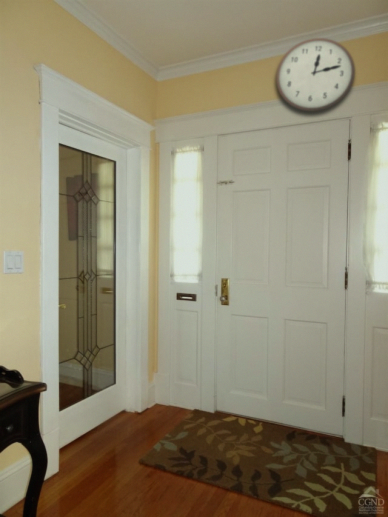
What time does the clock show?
12:12
